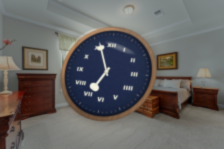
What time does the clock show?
6:56
